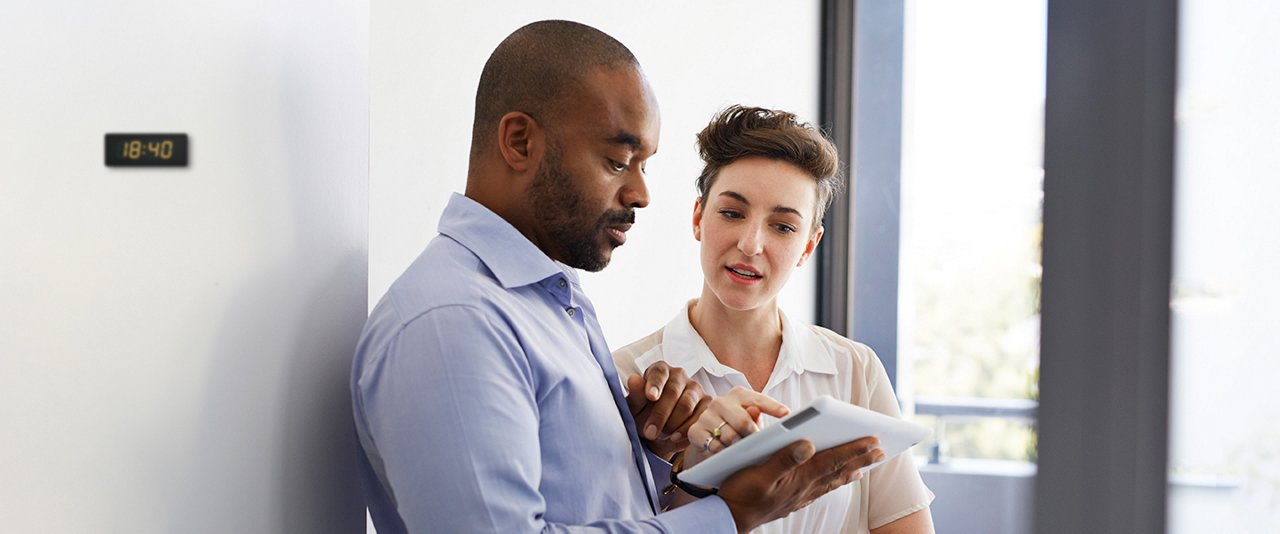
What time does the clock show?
18:40
